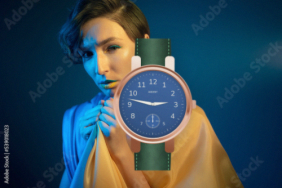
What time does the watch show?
2:47
